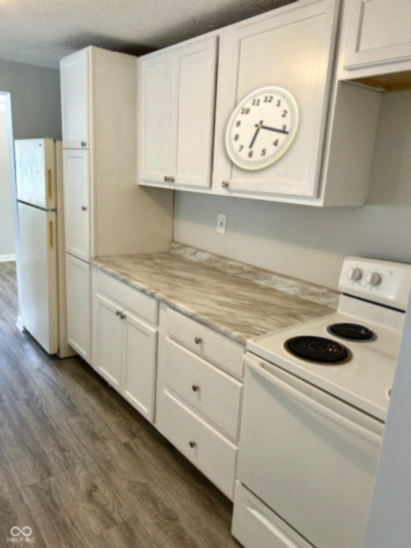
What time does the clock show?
6:16
